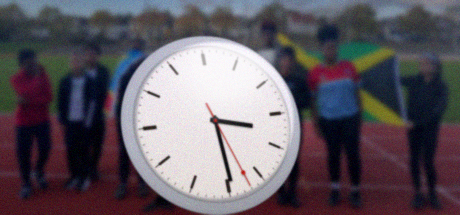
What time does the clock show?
3:29:27
